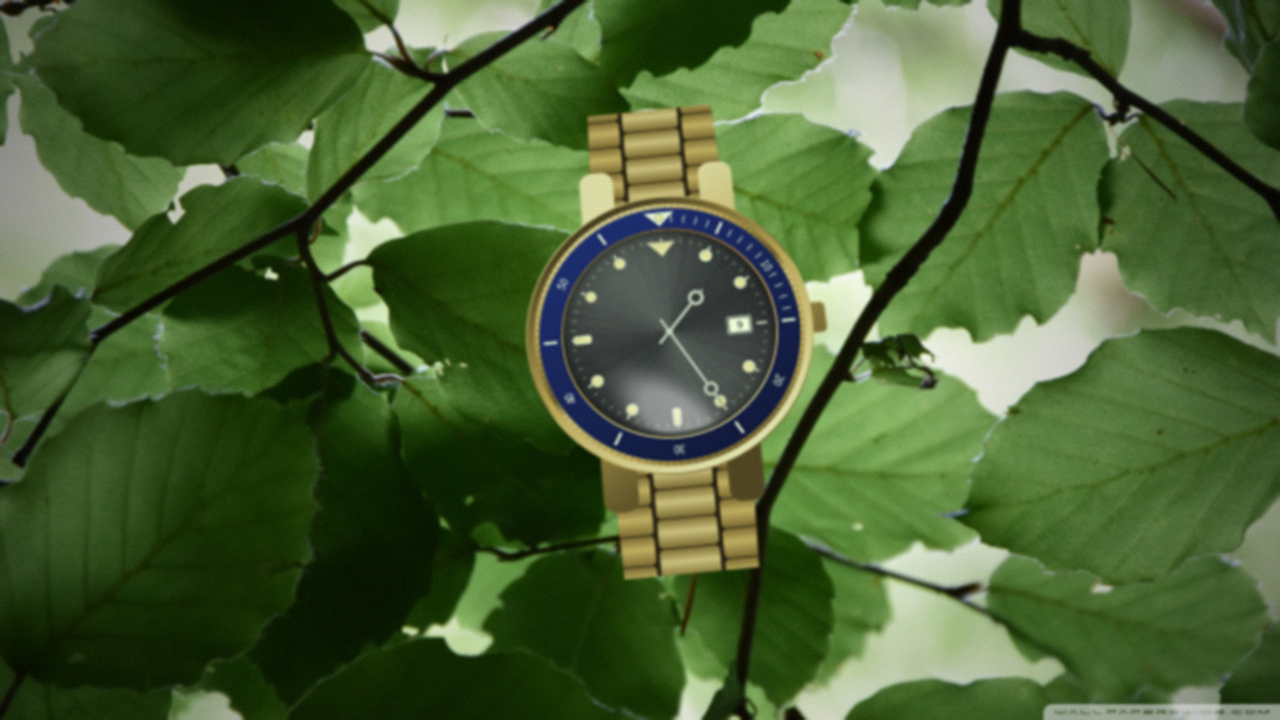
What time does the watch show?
1:25
